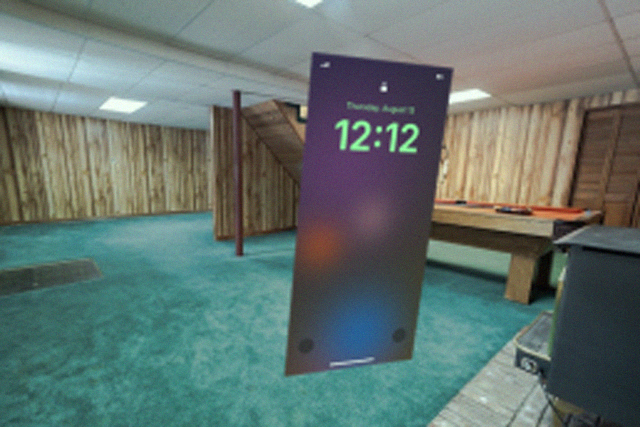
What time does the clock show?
12:12
